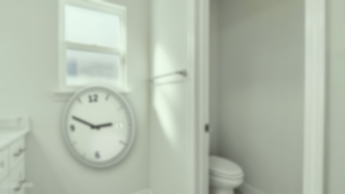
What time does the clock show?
2:49
